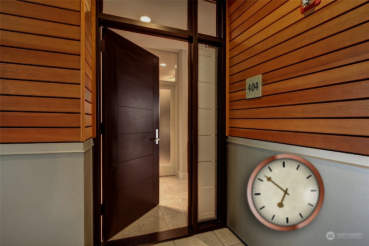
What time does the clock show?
6:52
